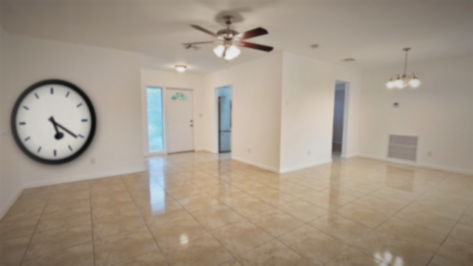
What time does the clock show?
5:21
